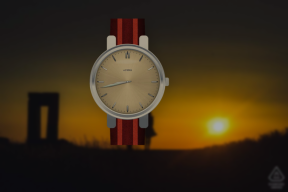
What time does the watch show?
8:43
